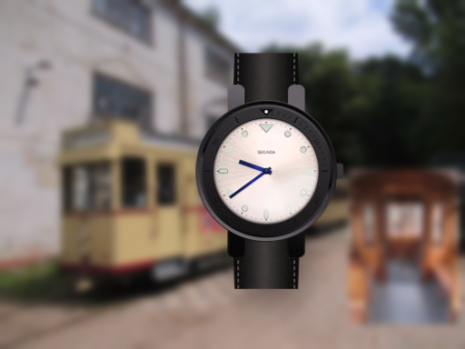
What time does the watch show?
9:39
